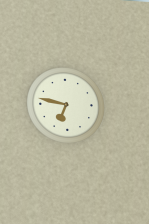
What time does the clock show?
6:47
